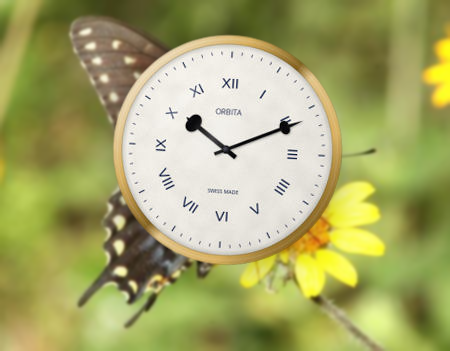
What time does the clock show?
10:11
